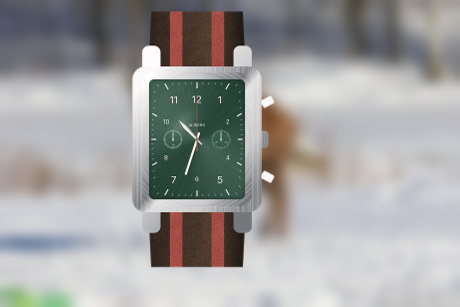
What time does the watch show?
10:33
